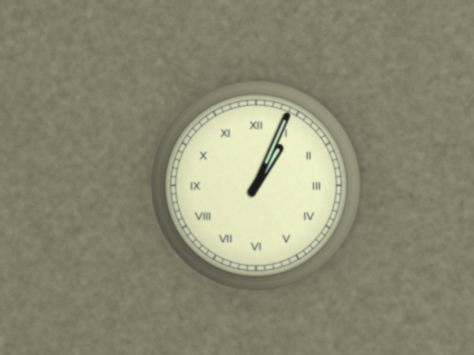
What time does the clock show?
1:04
